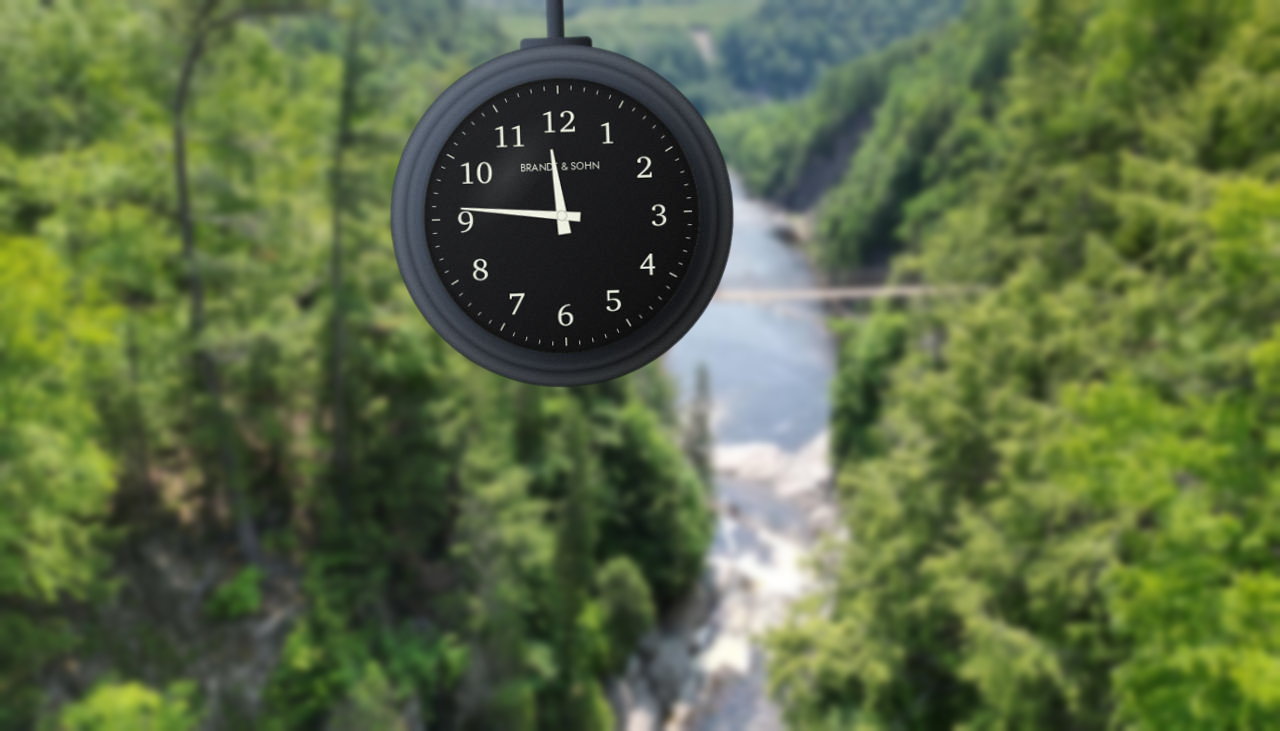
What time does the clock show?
11:46
